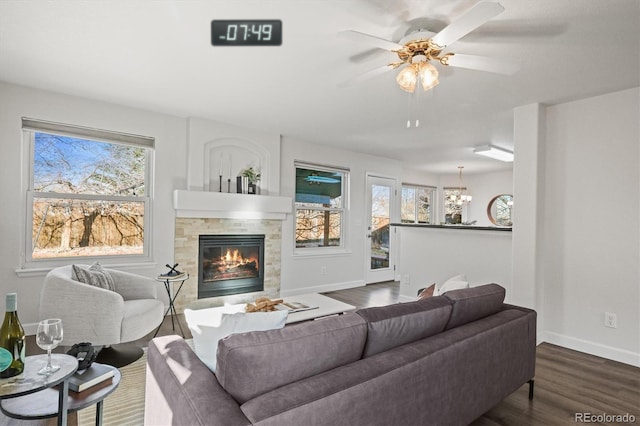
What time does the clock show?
7:49
